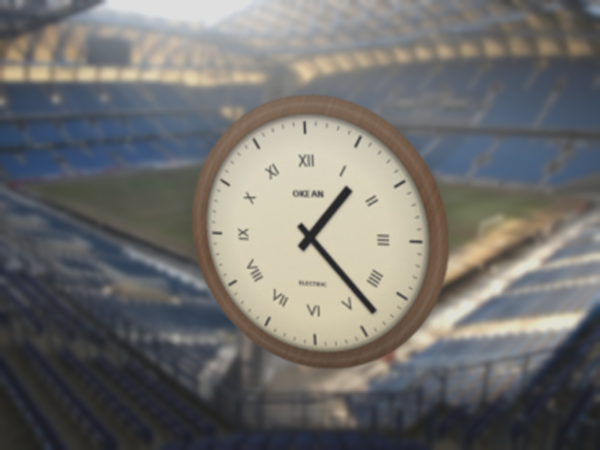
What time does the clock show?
1:23
